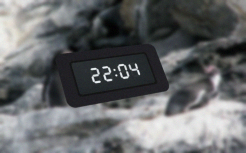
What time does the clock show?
22:04
